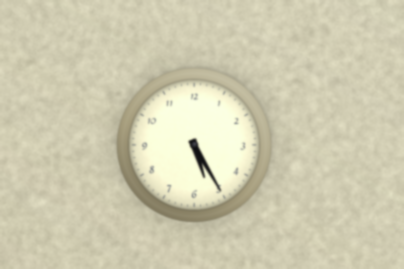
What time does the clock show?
5:25
